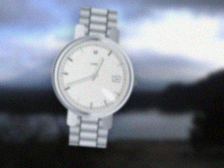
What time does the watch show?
12:41
